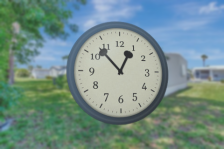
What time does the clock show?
12:53
